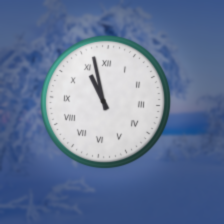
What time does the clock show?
10:57
